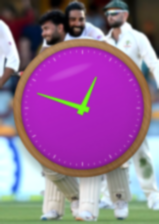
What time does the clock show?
12:48
